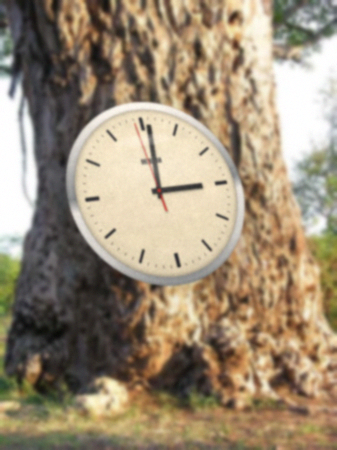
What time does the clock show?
3:00:59
